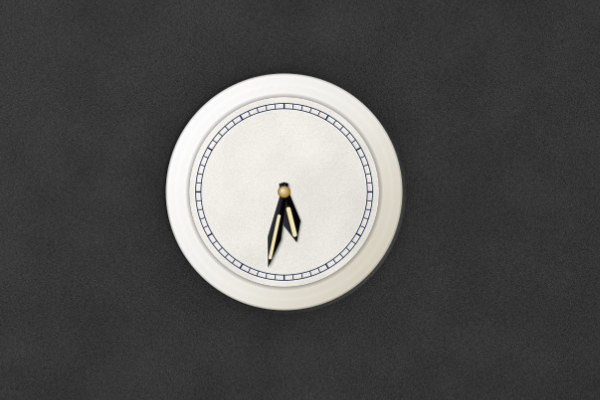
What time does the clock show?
5:32
